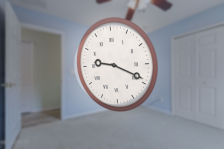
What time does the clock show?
9:19
